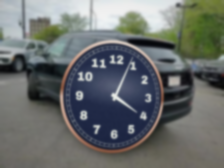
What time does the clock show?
4:04
